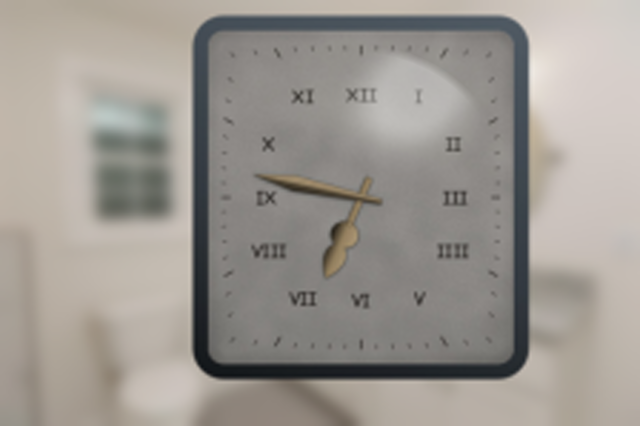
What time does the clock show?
6:47
